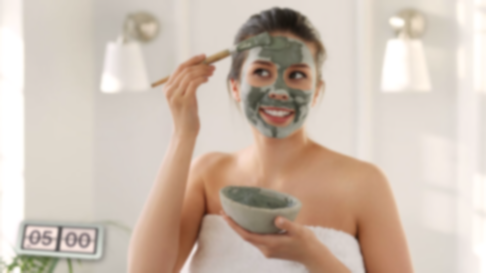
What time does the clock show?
5:00
